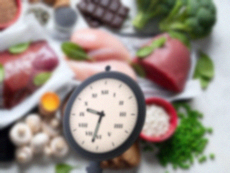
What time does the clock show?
9:32
